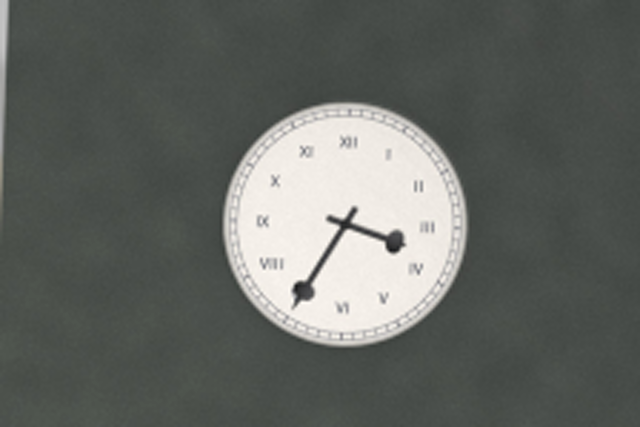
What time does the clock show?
3:35
